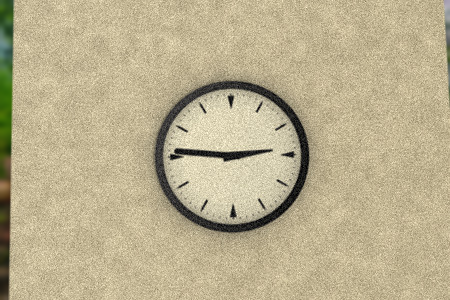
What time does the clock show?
2:46
